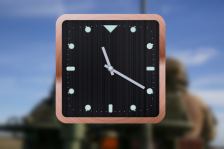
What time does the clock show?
11:20
